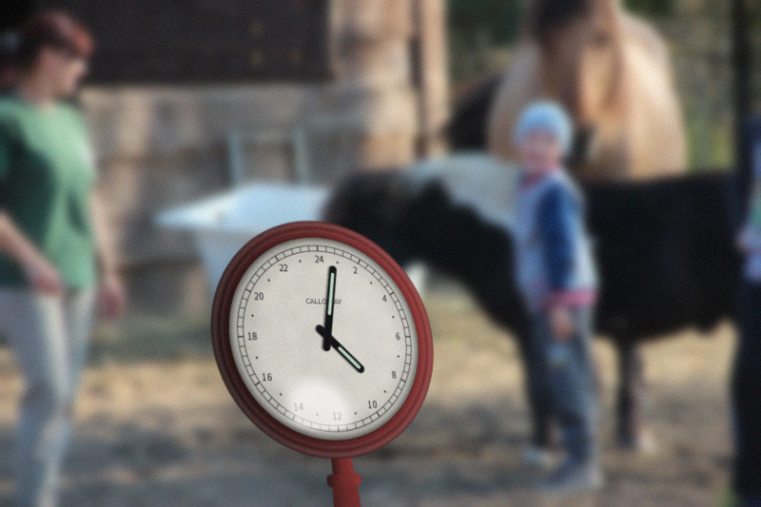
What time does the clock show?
9:02
